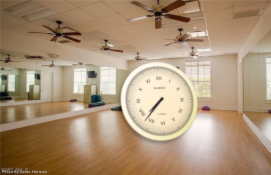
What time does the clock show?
7:37
